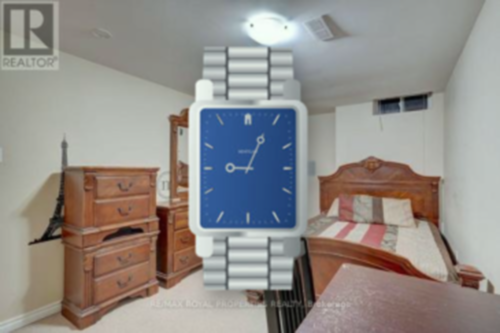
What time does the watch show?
9:04
